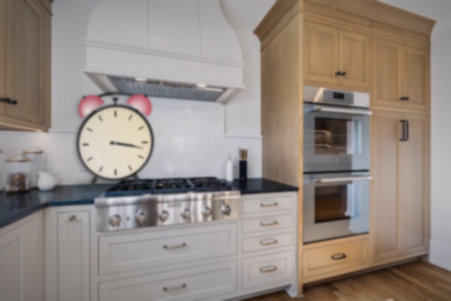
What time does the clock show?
3:17
